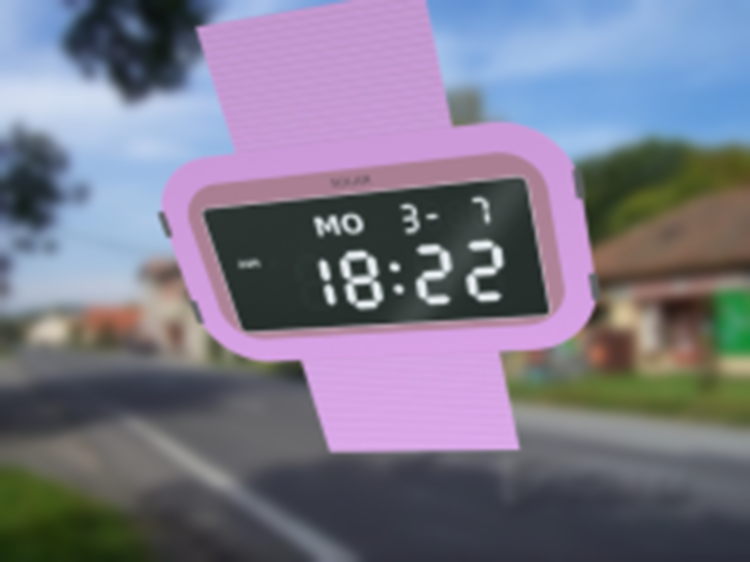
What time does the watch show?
18:22
